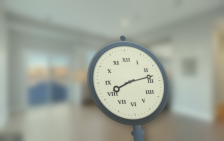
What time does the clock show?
8:13
